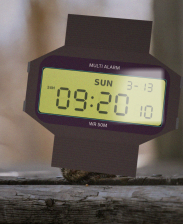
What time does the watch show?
9:20:10
